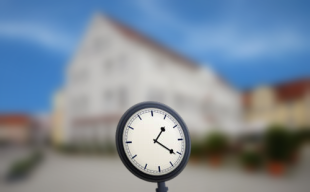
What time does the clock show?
1:21
